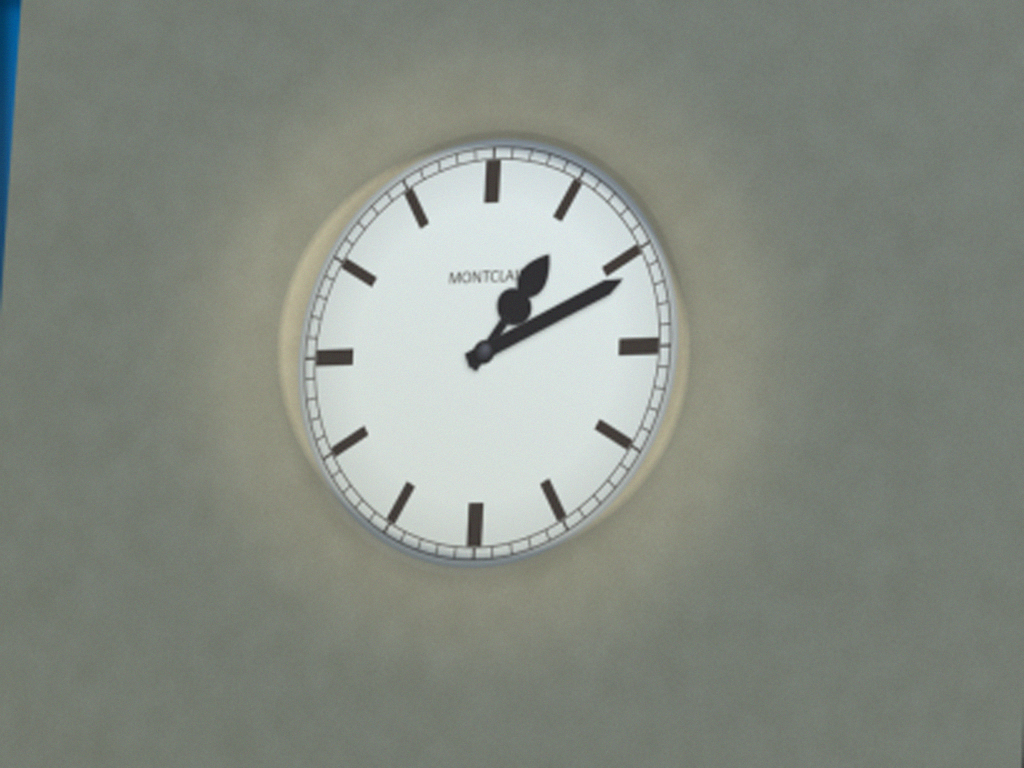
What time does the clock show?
1:11
